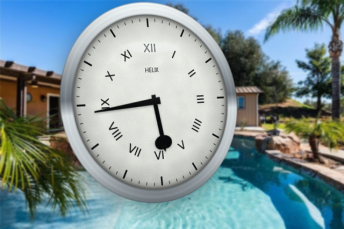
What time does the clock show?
5:44
